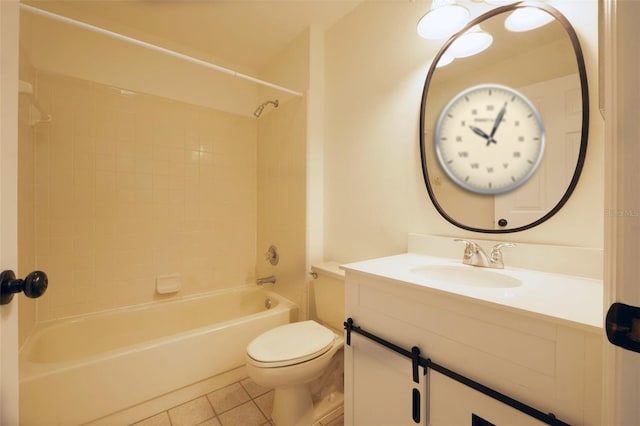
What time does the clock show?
10:04
